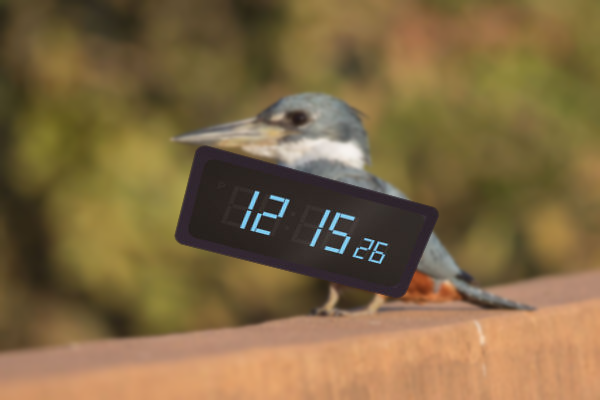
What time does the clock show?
12:15:26
